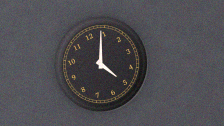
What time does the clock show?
5:04
